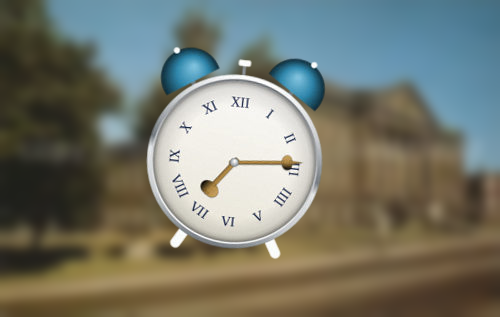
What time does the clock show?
7:14
